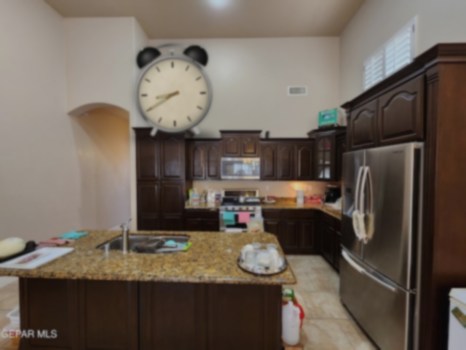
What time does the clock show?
8:40
